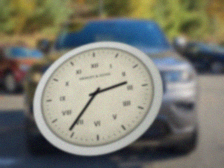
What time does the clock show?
2:36
